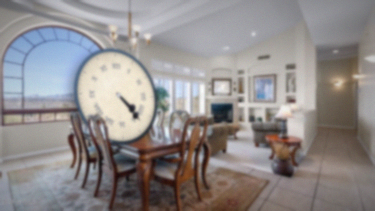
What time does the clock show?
4:23
